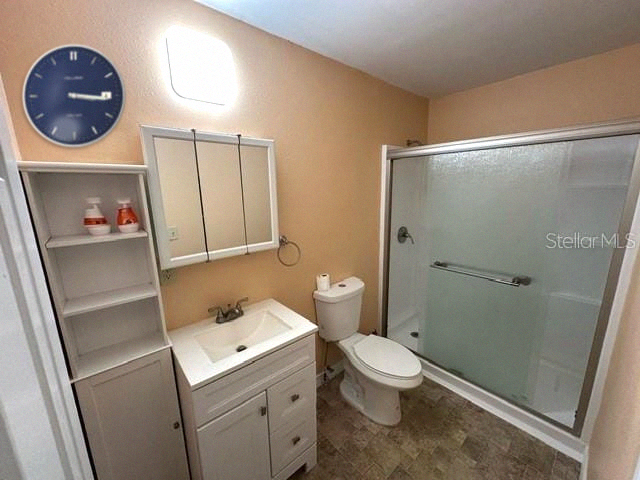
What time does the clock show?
3:16
